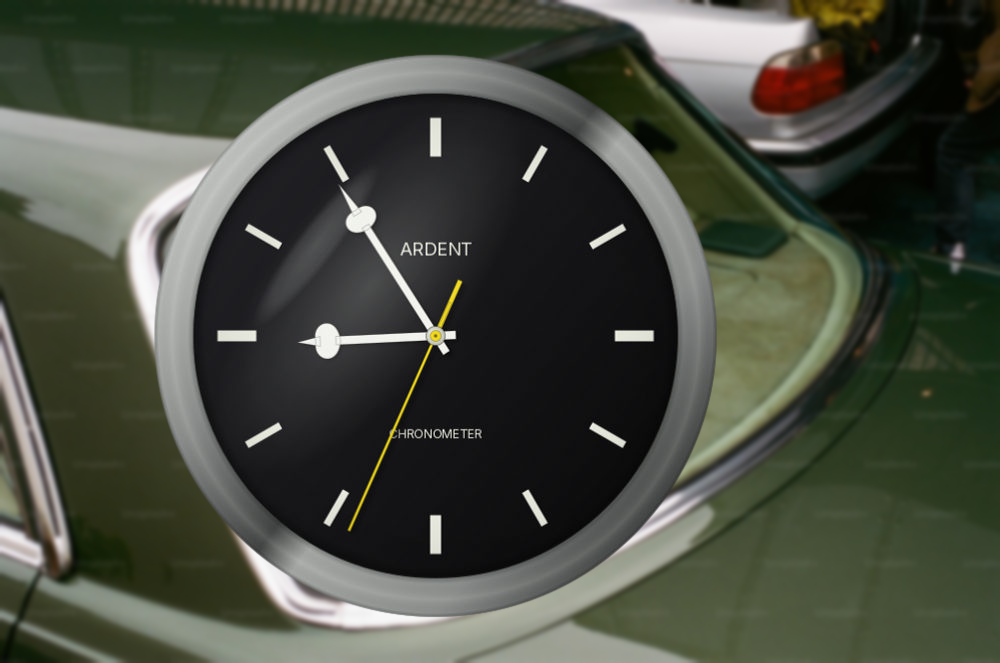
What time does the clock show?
8:54:34
